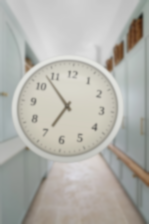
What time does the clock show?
6:53
